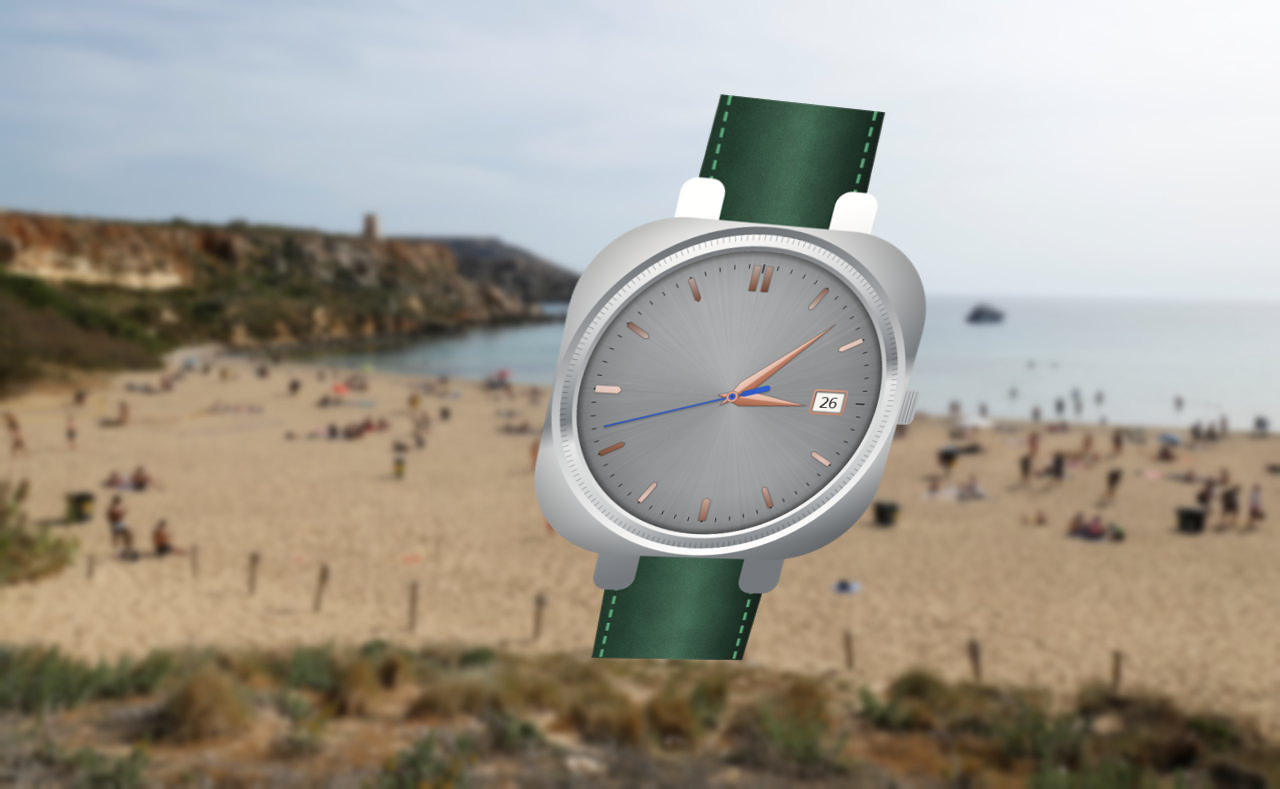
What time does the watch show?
3:07:42
